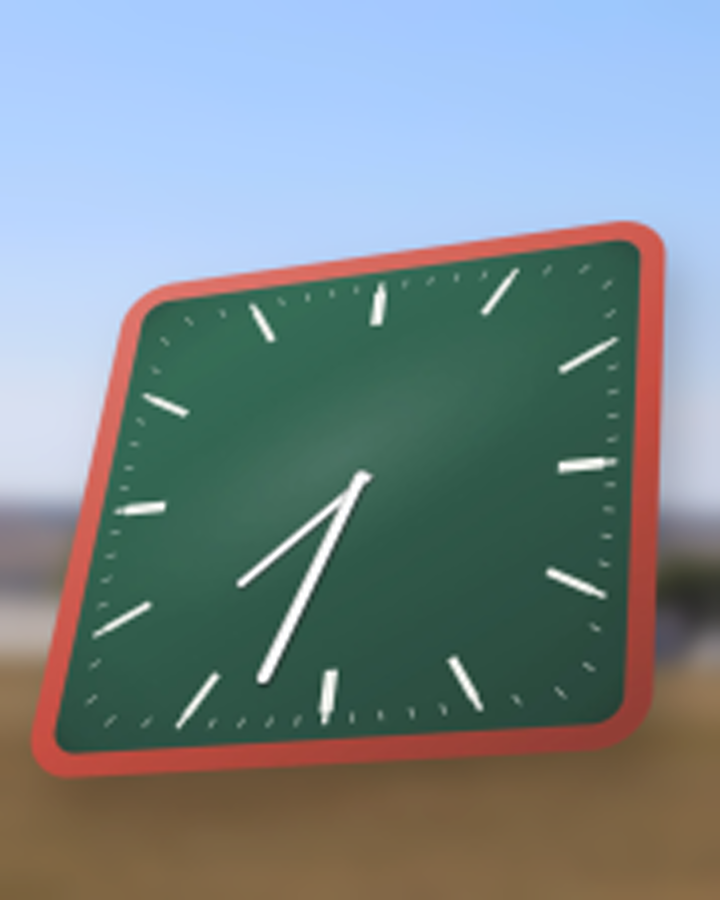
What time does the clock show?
7:33
